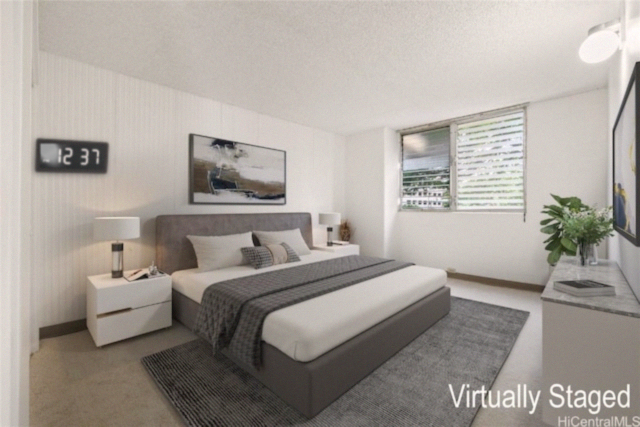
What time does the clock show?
12:37
